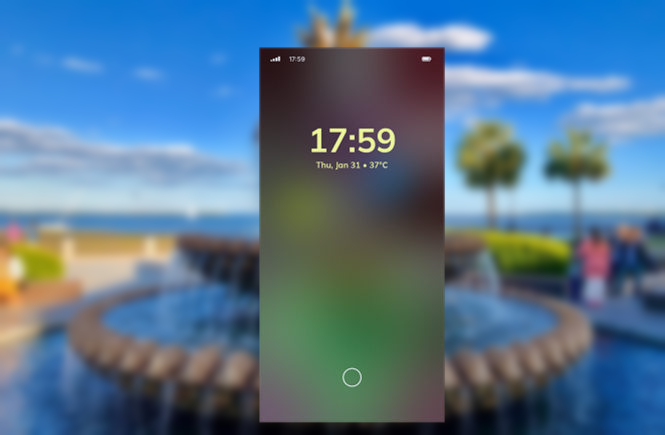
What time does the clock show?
17:59
